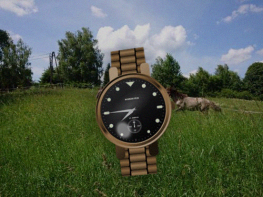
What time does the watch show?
7:45
